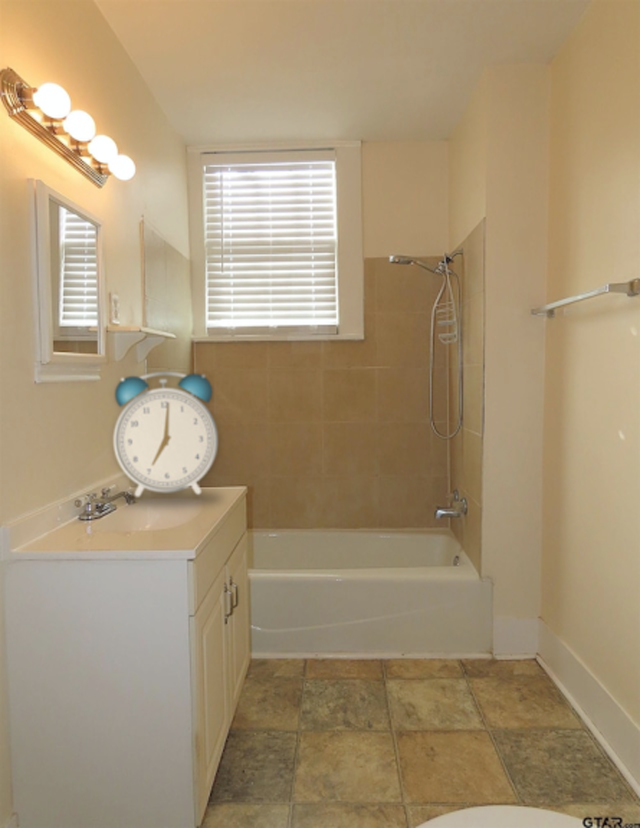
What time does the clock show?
7:01
